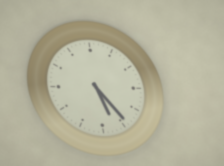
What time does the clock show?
5:24
